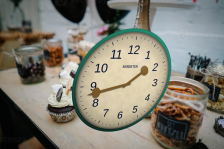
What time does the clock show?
1:43
